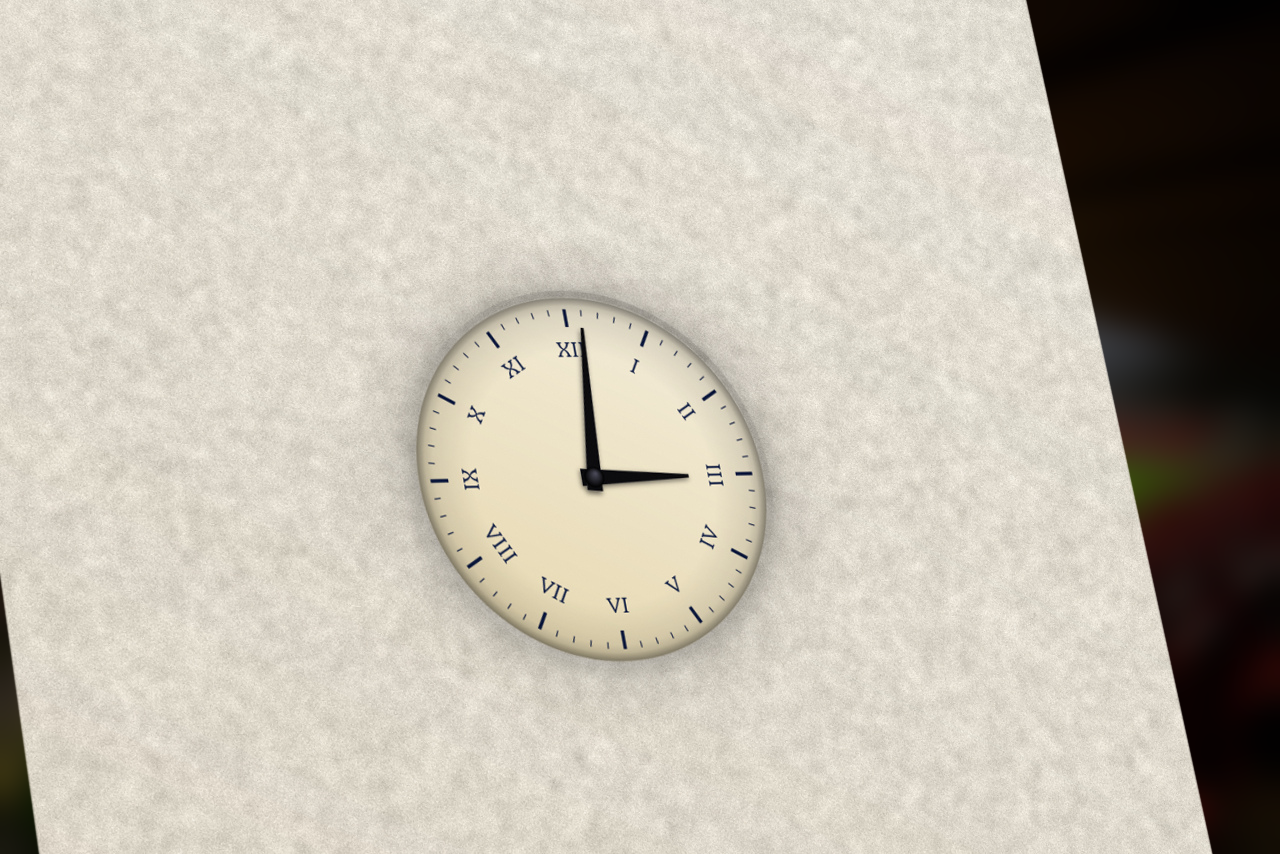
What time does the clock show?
3:01
